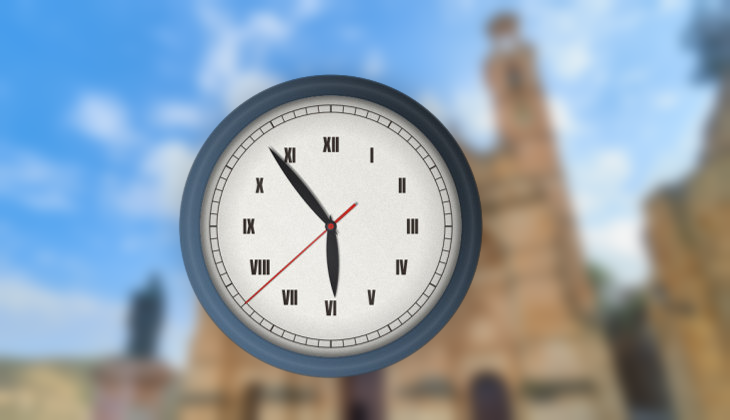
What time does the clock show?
5:53:38
